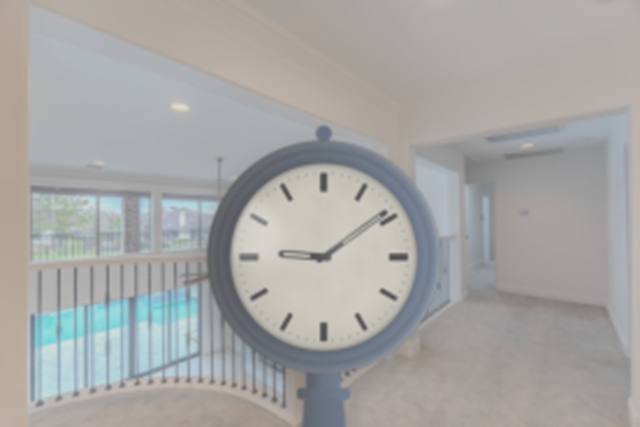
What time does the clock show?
9:09
